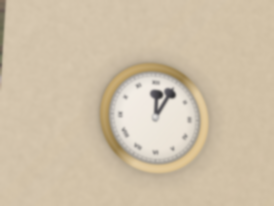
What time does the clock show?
12:05
